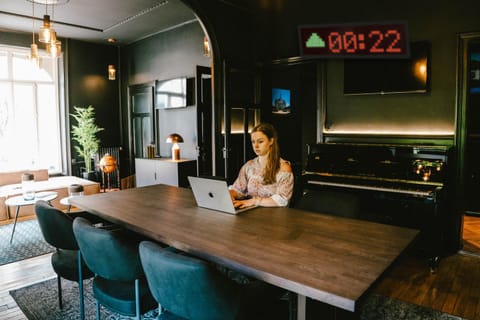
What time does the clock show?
0:22
